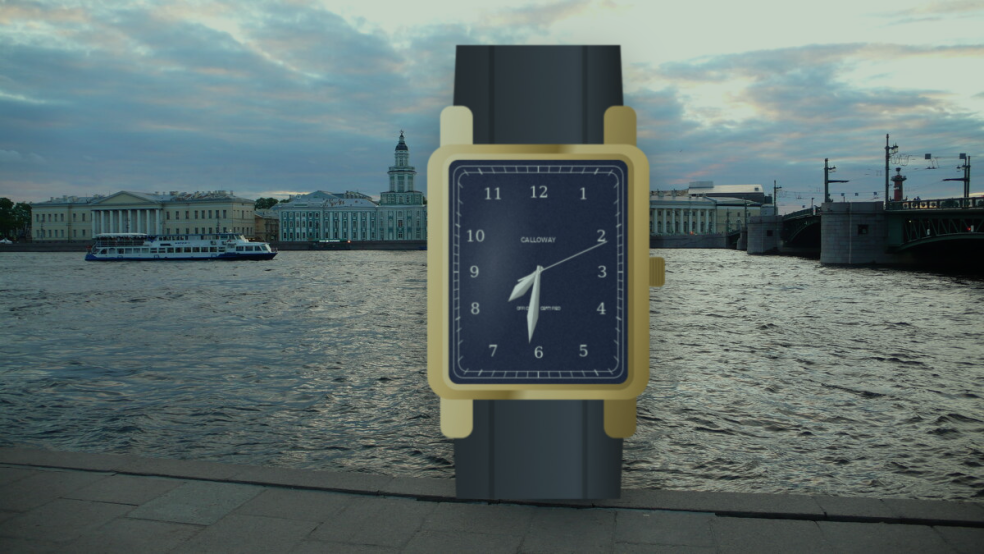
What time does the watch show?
7:31:11
